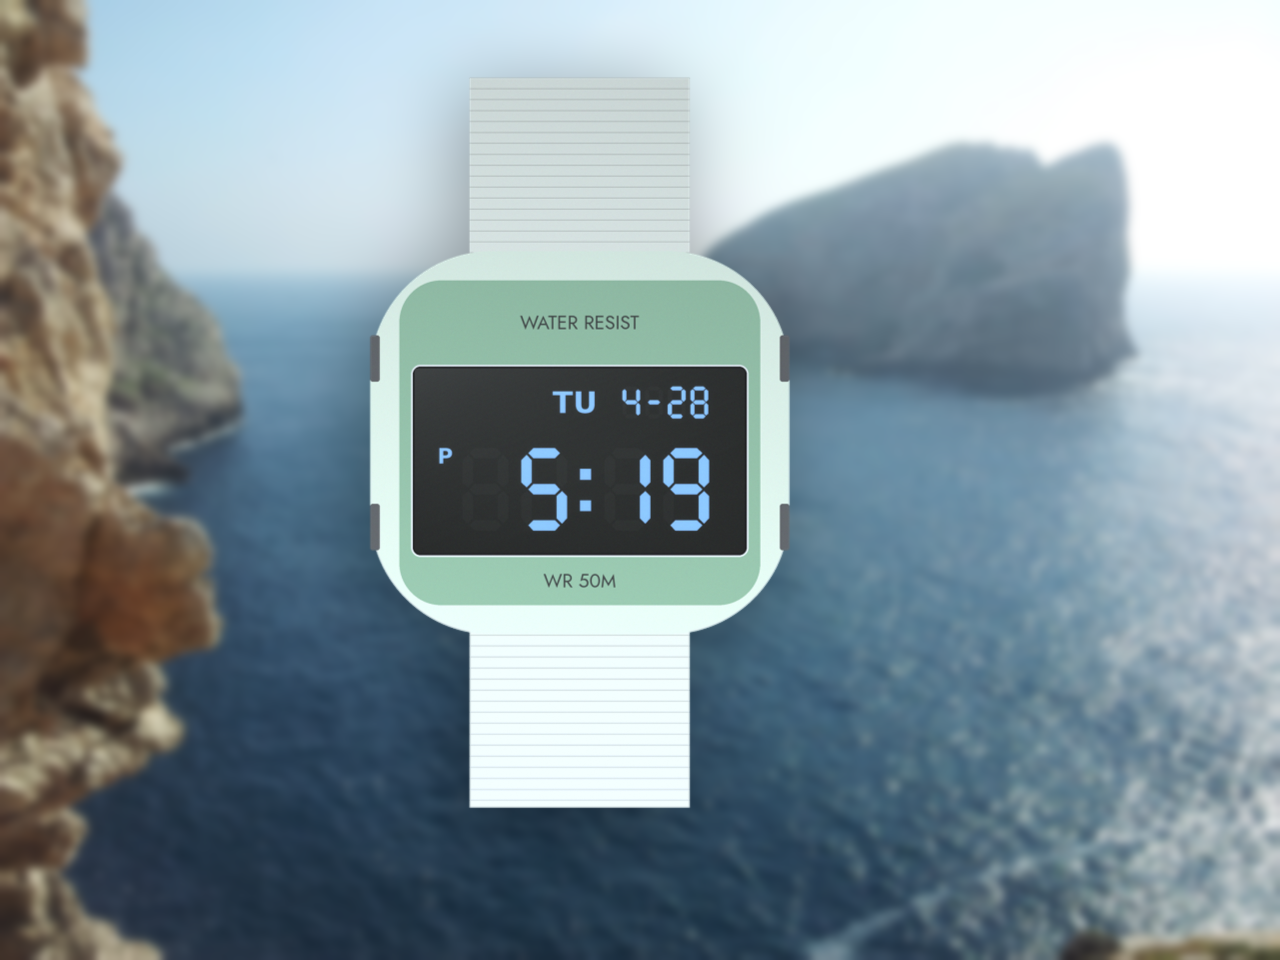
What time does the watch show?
5:19
